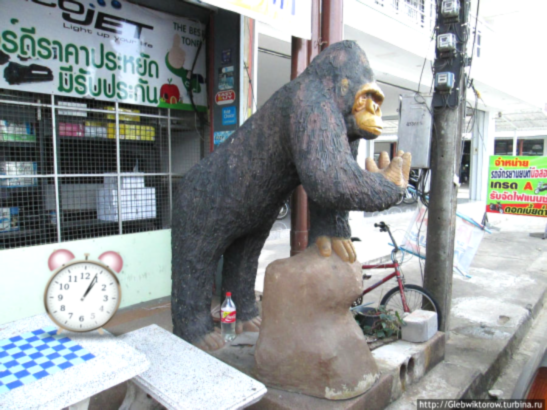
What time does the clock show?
1:04
